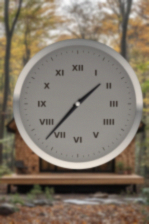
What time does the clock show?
1:37
